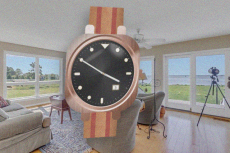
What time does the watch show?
3:50
